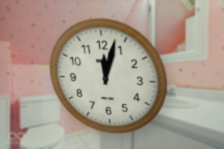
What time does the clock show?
12:03
